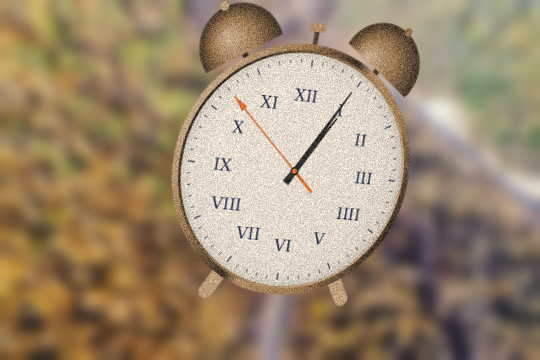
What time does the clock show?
1:04:52
